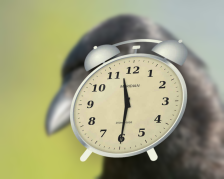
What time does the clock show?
11:30
